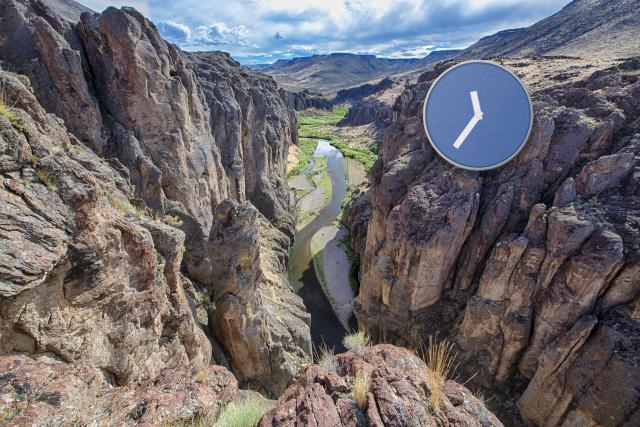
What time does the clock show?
11:36
